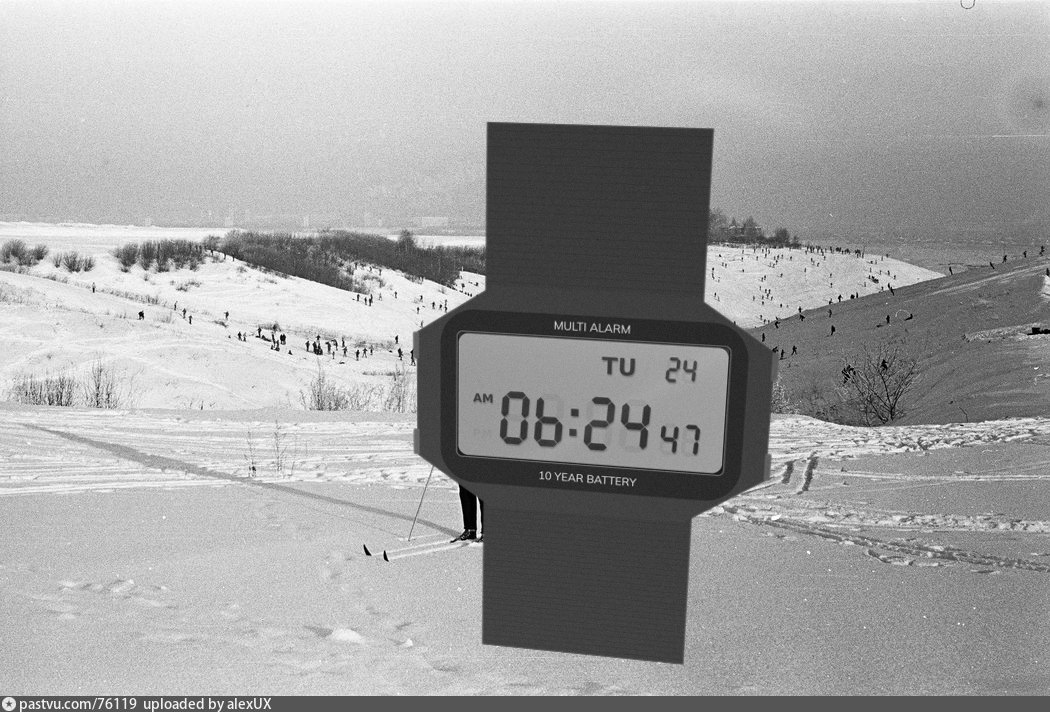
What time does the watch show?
6:24:47
